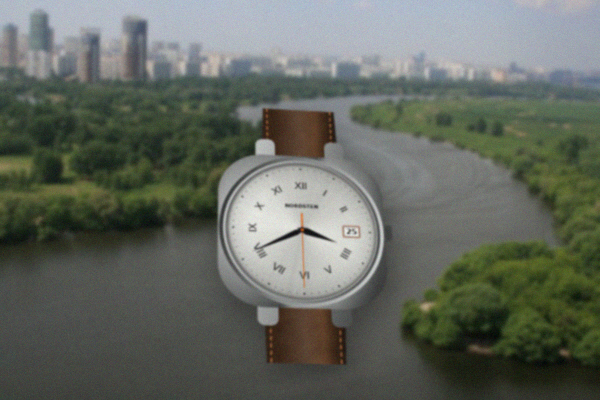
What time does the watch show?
3:40:30
